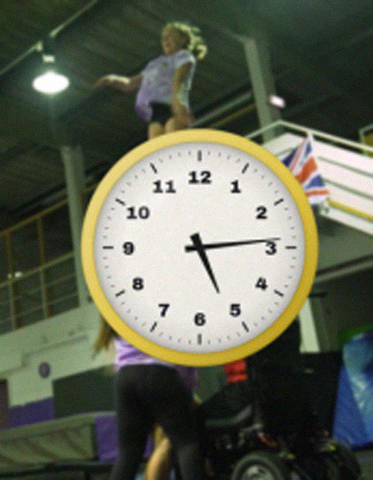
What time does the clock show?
5:14
